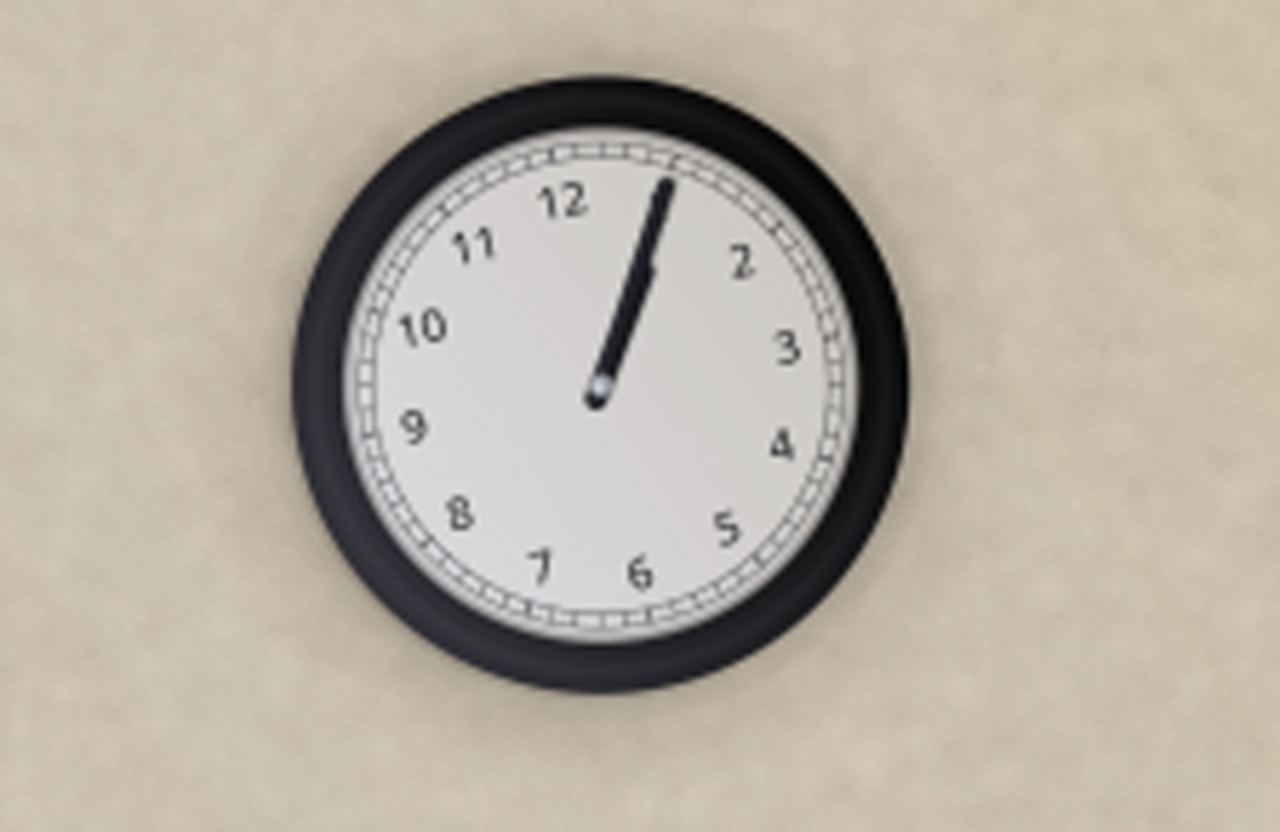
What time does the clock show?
1:05
